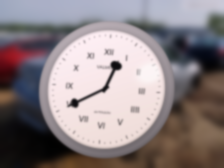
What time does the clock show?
12:40
